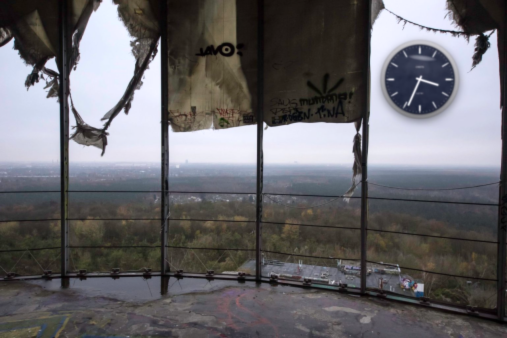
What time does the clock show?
3:34
